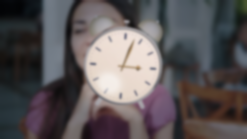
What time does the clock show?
3:03
